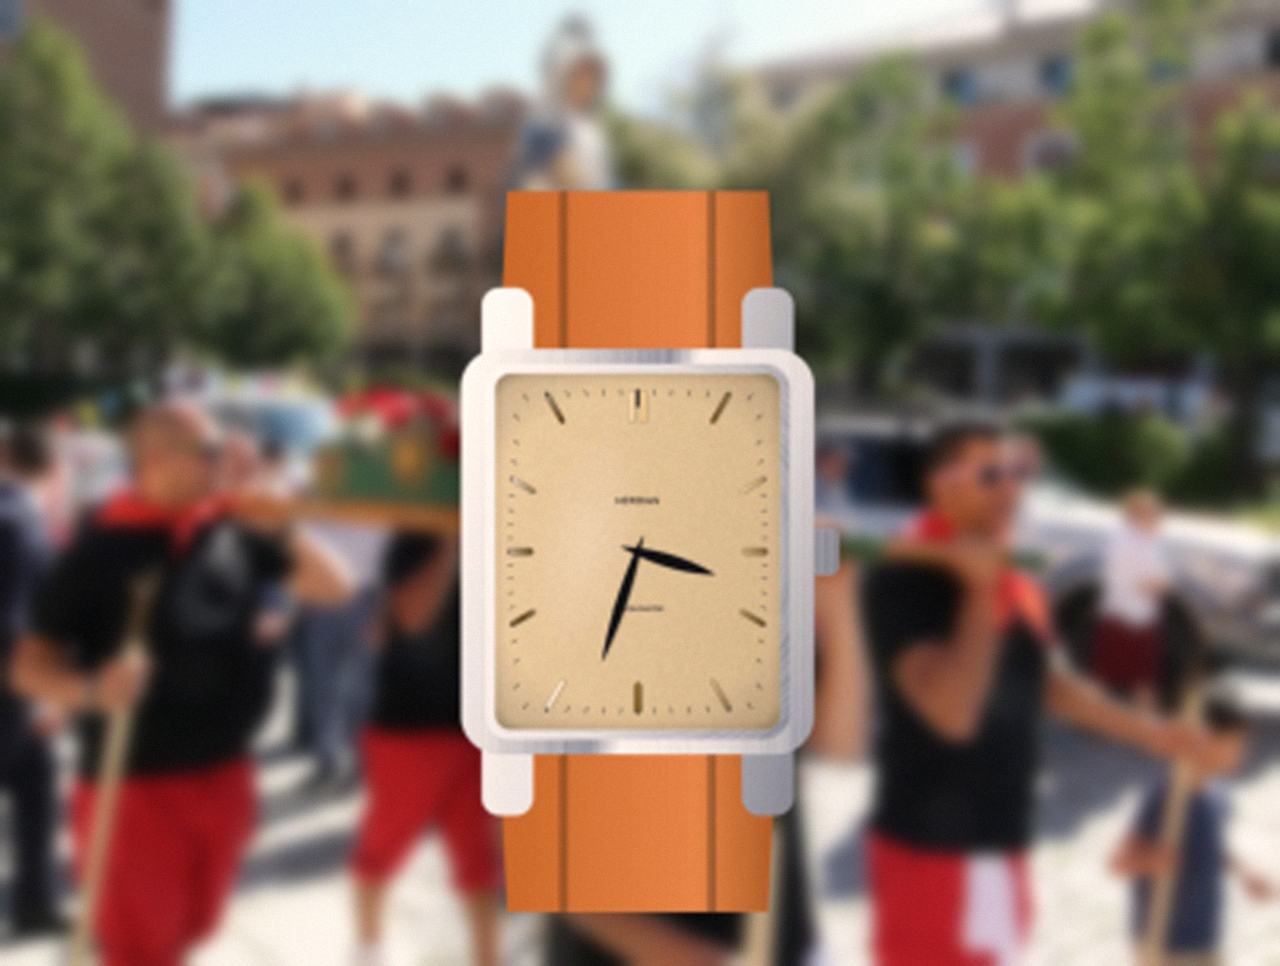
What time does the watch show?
3:33
